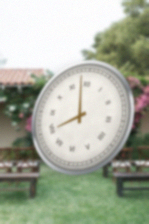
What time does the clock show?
7:58
